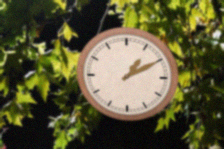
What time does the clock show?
1:10
